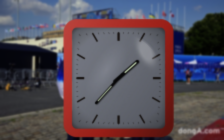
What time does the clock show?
1:37
